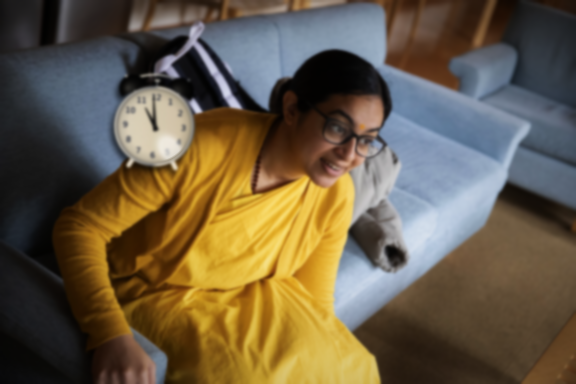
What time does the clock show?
10:59
